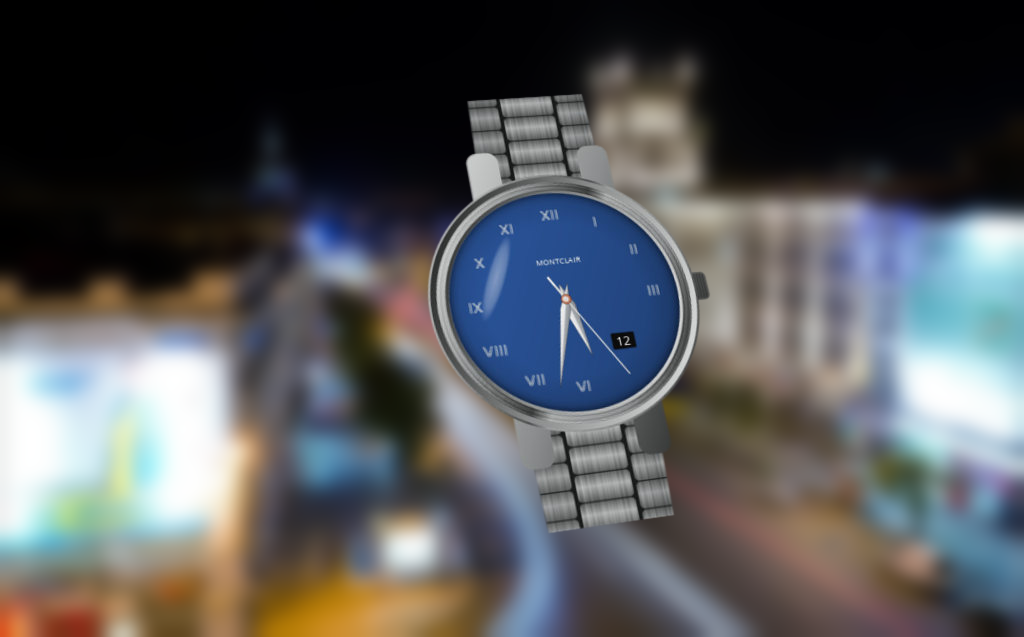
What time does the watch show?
5:32:25
